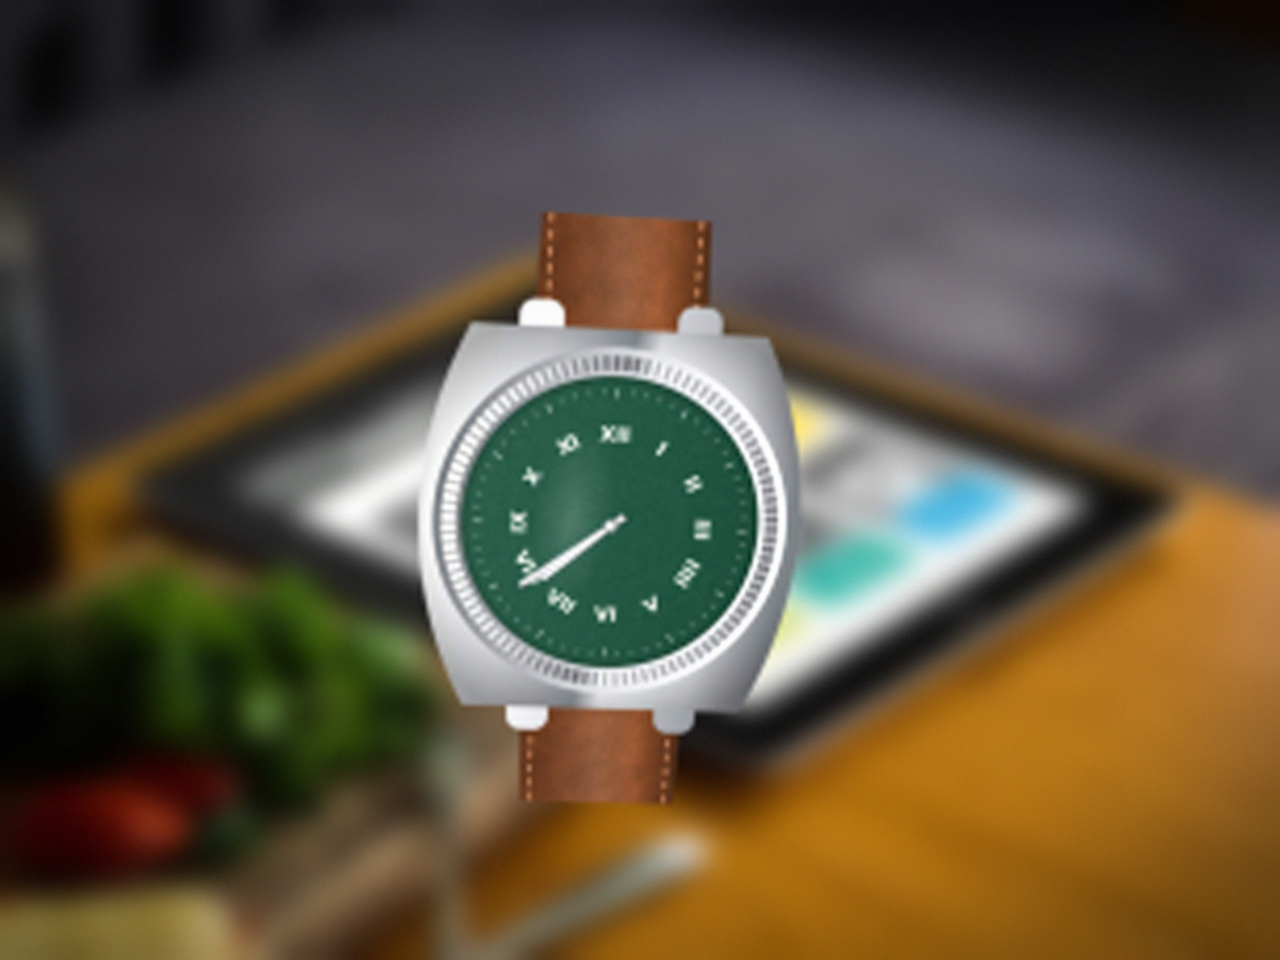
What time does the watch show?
7:39
